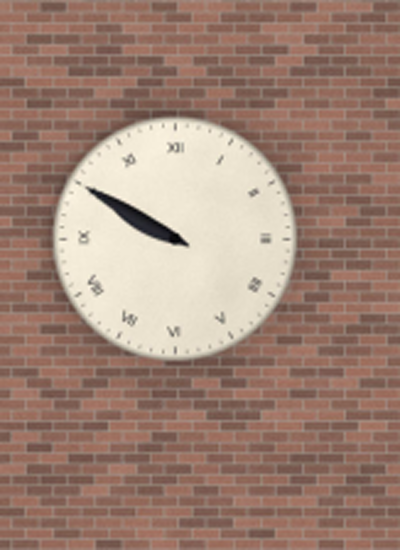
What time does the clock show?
9:50
